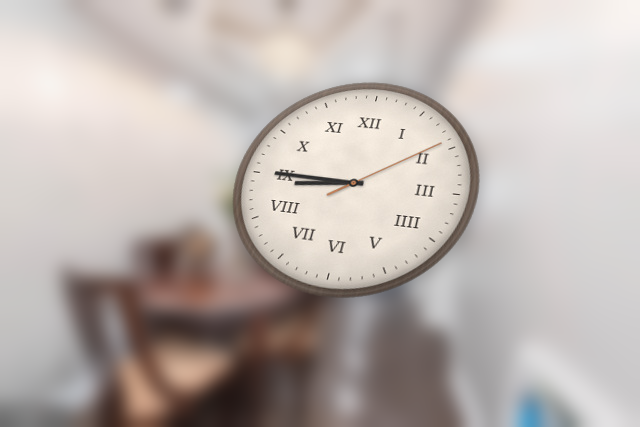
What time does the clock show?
8:45:09
